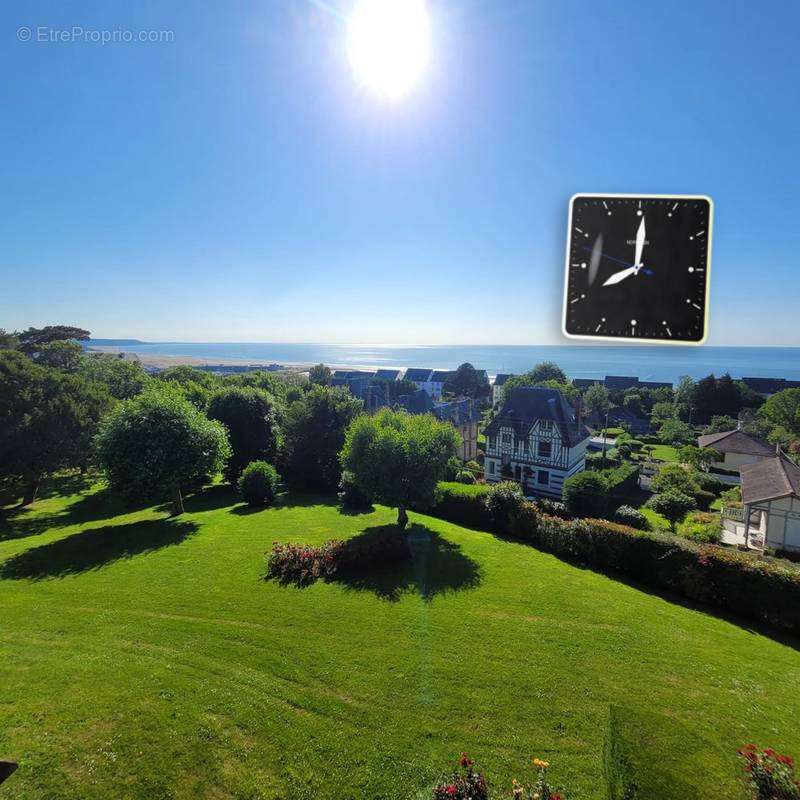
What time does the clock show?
8:00:48
